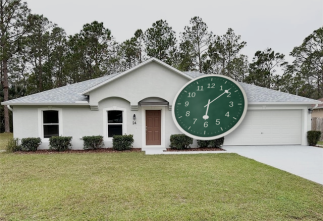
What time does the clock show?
6:08
